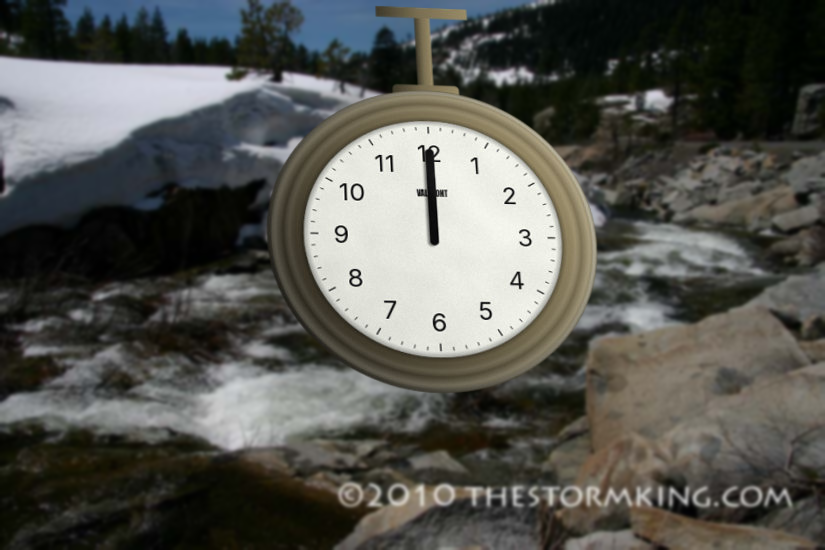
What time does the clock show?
12:00
